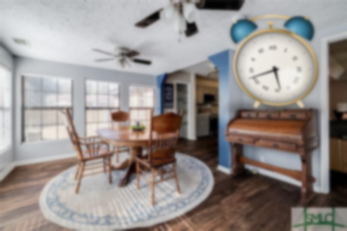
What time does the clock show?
5:42
